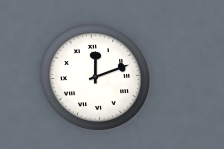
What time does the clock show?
12:12
